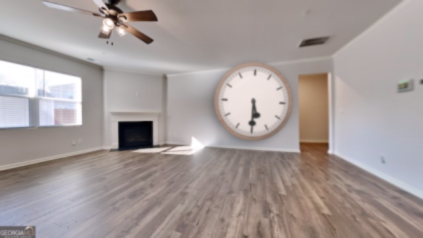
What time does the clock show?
5:30
